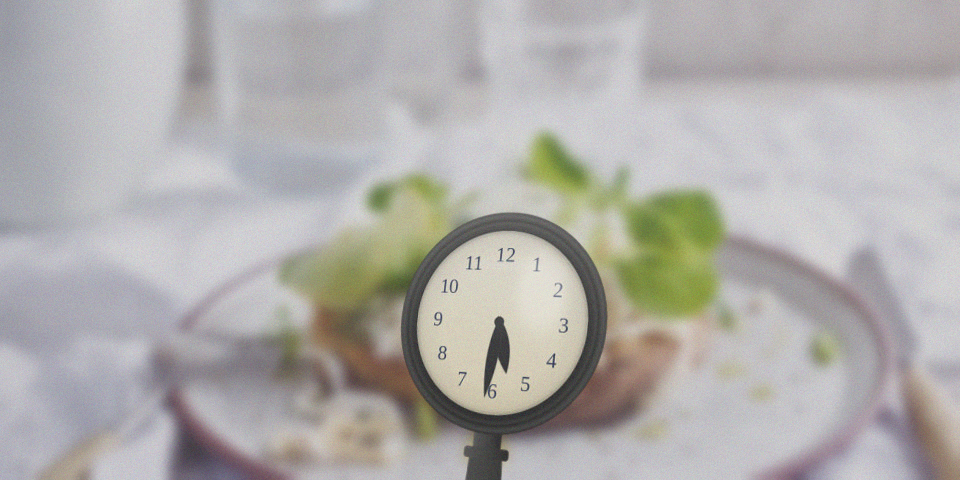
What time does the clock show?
5:31
